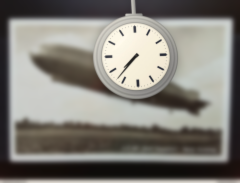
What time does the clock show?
7:37
